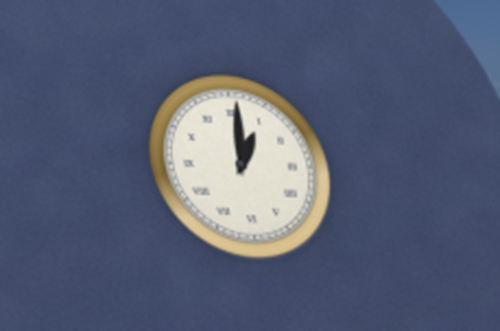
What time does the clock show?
1:01
